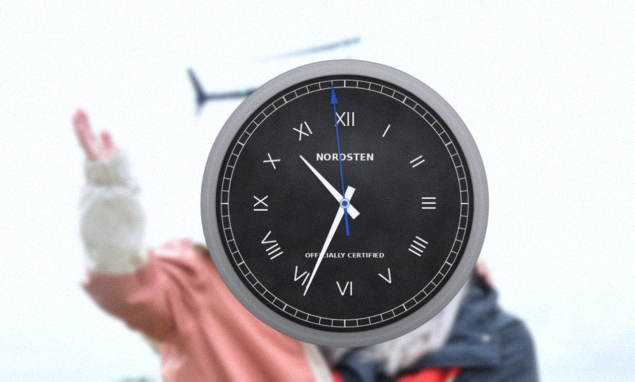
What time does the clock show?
10:33:59
